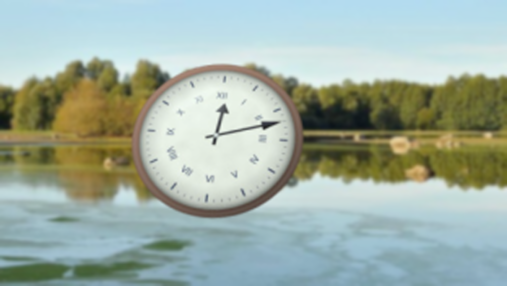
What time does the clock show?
12:12
